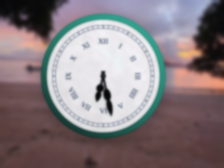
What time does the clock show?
6:28
